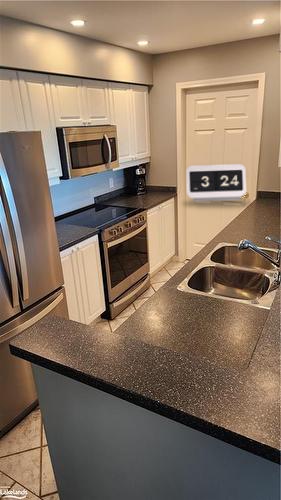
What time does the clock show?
3:24
